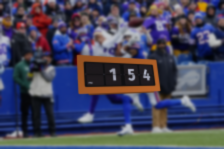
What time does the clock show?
1:54
